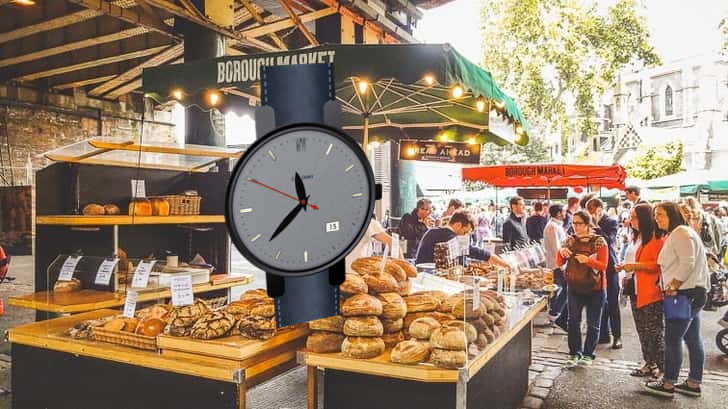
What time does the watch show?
11:37:50
